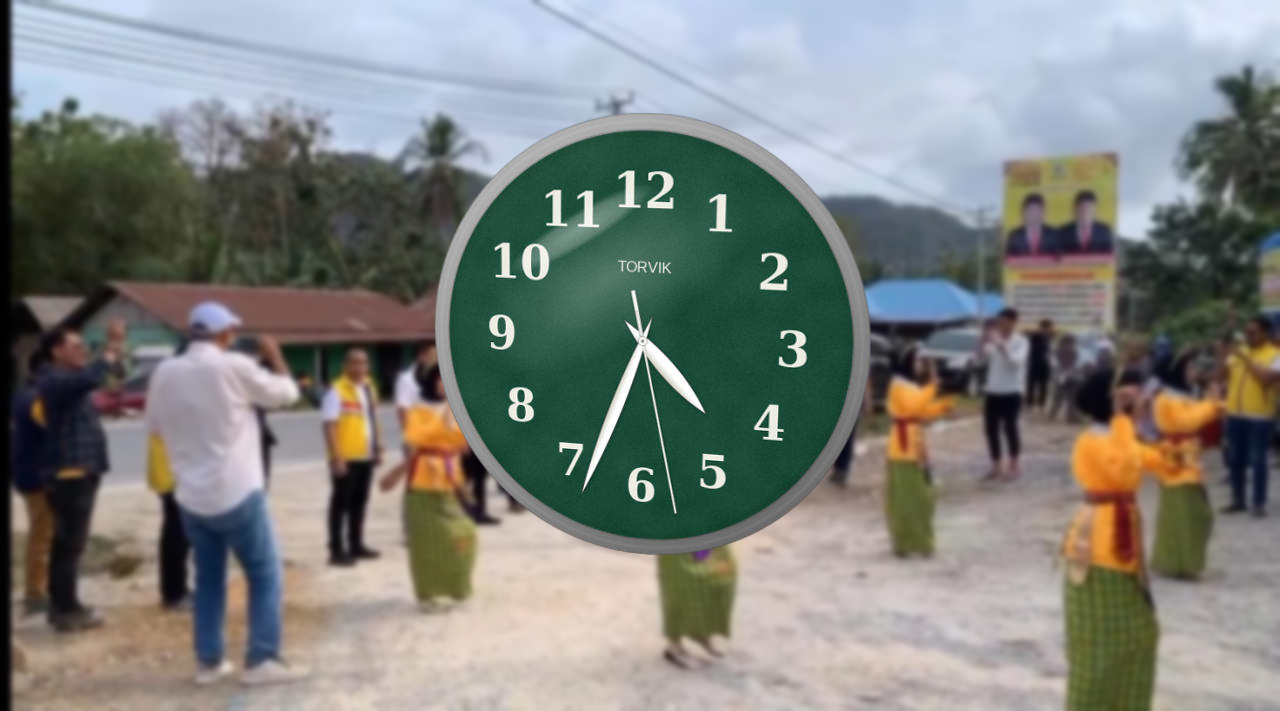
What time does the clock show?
4:33:28
